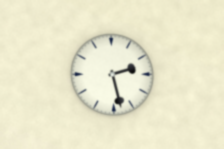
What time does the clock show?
2:28
